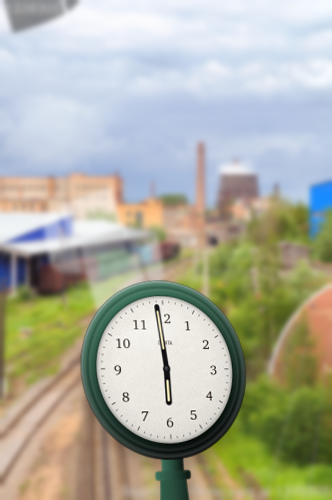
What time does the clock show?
5:59
